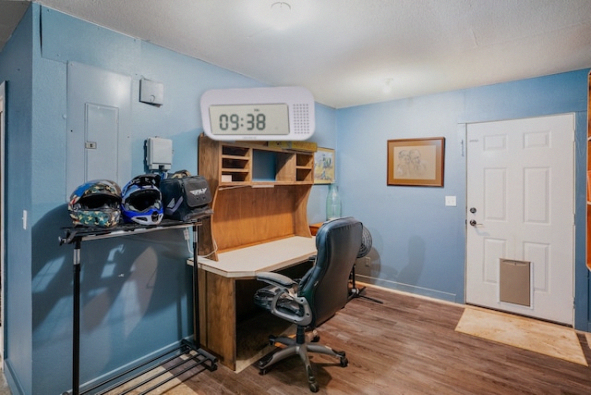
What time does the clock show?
9:38
